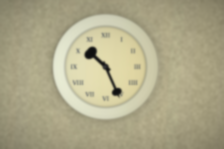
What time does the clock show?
10:26
